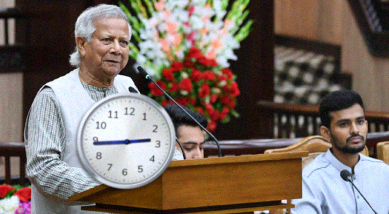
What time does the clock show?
2:44
